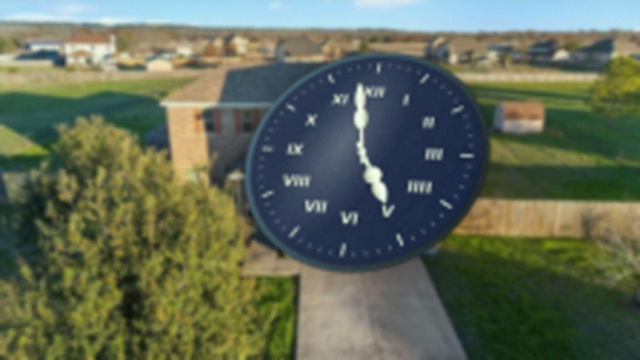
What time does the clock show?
4:58
